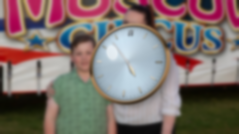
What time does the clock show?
4:53
